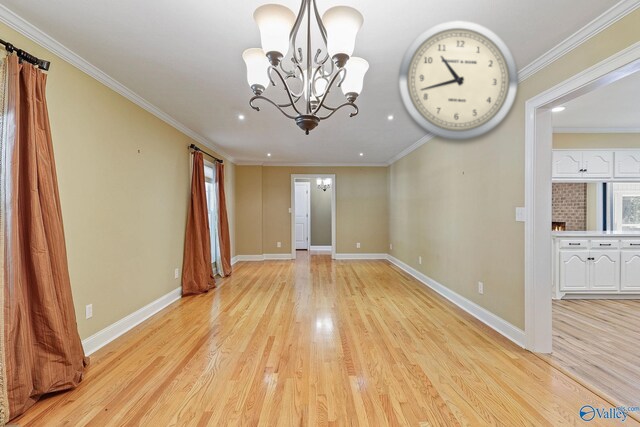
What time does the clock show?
10:42
